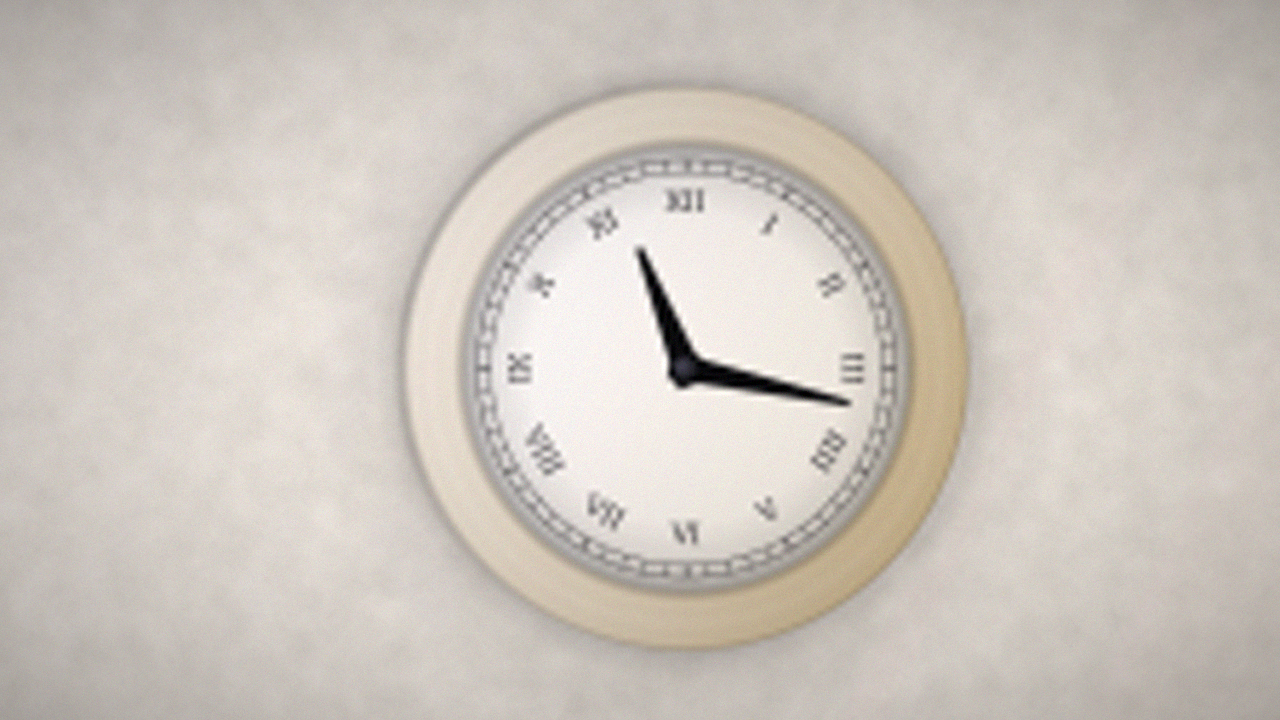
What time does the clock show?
11:17
